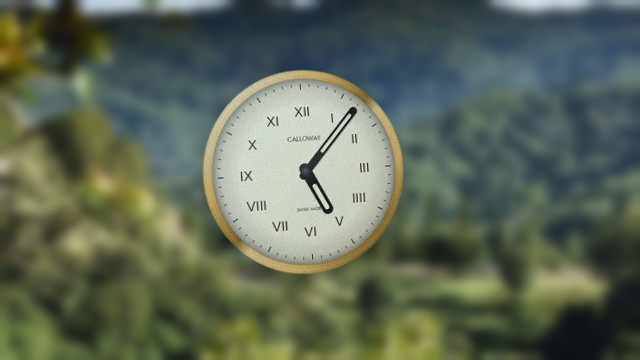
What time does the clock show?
5:07
